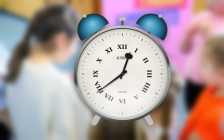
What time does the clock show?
12:39
